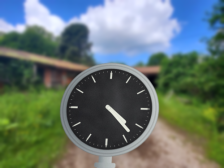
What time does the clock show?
4:23
